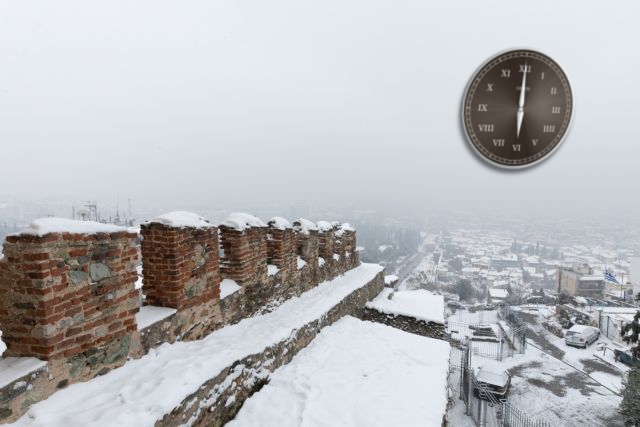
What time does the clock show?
6:00
